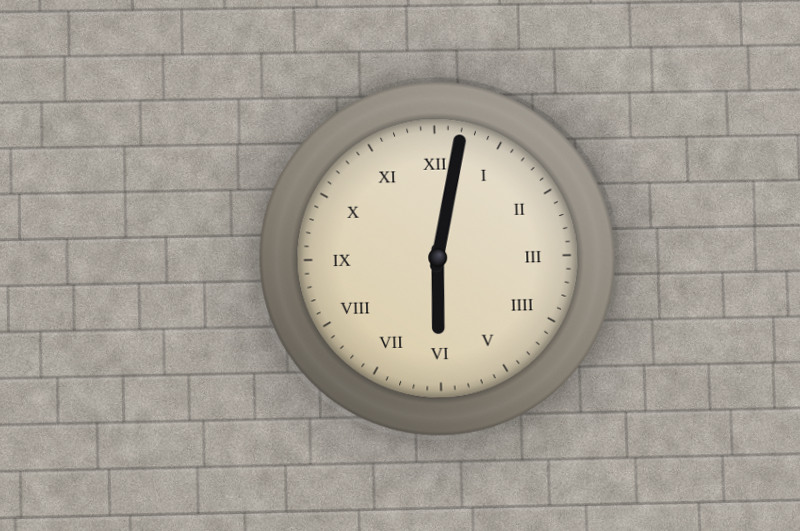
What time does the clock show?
6:02
